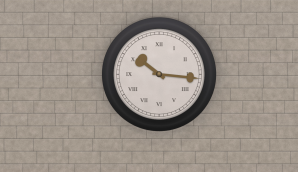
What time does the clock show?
10:16
